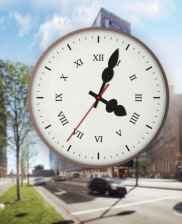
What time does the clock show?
4:03:36
